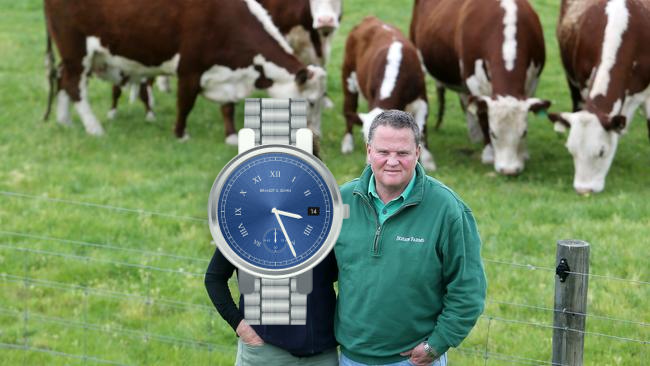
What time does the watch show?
3:26
